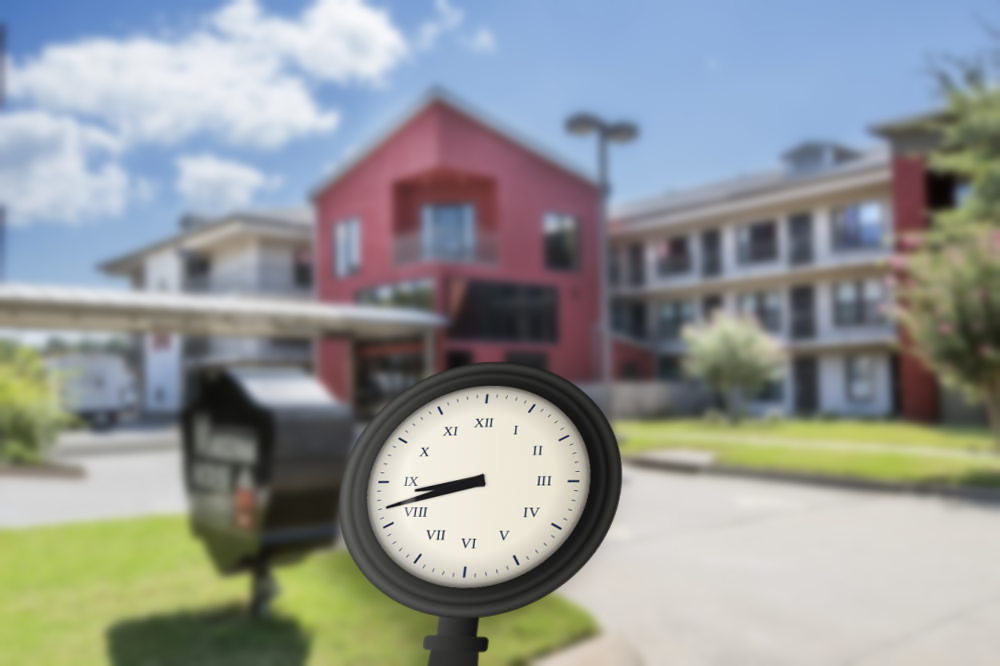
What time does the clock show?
8:42
